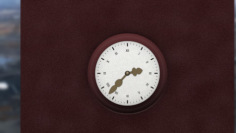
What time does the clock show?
2:37
